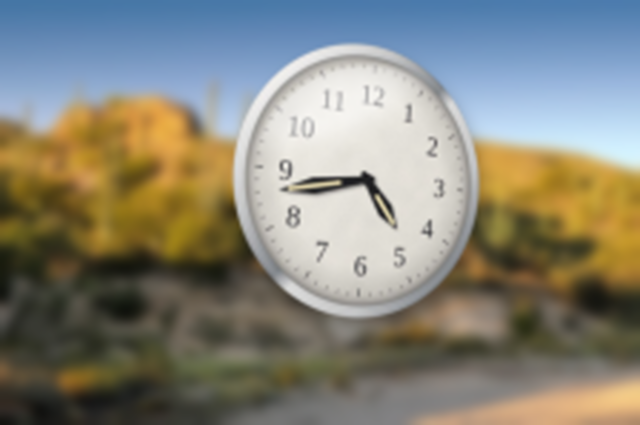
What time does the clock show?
4:43
